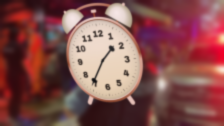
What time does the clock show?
1:36
